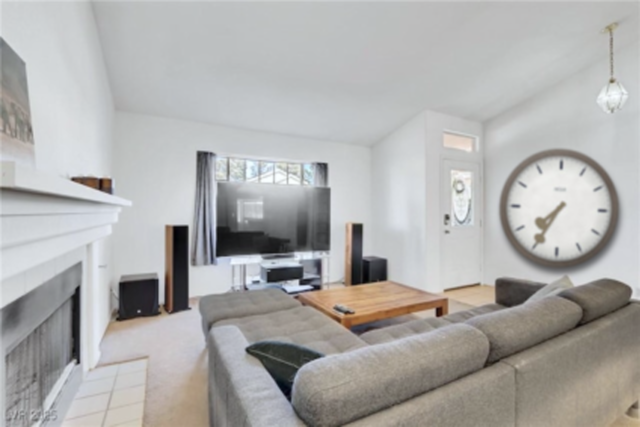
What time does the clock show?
7:35
